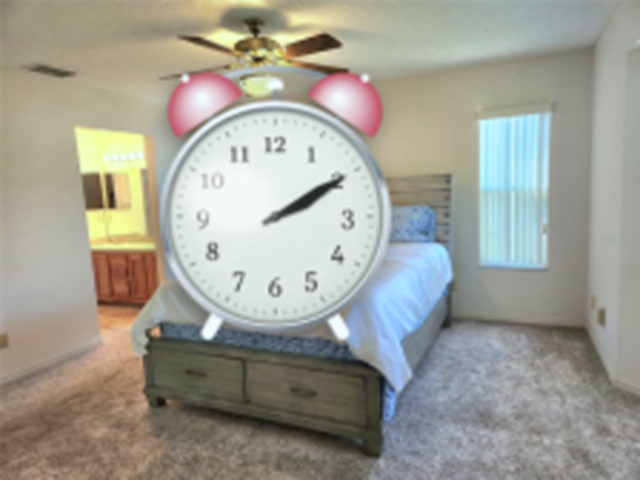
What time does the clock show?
2:10
